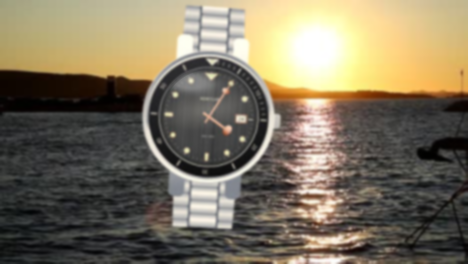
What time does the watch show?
4:05
